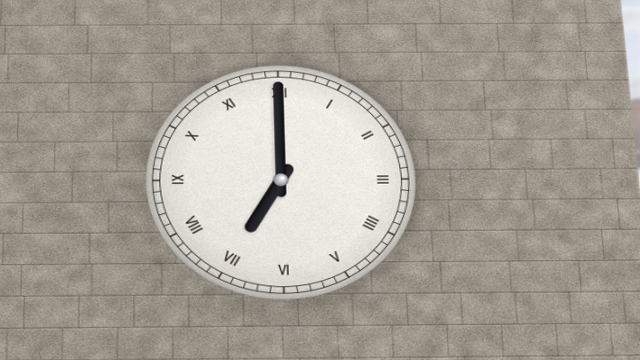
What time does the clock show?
7:00
